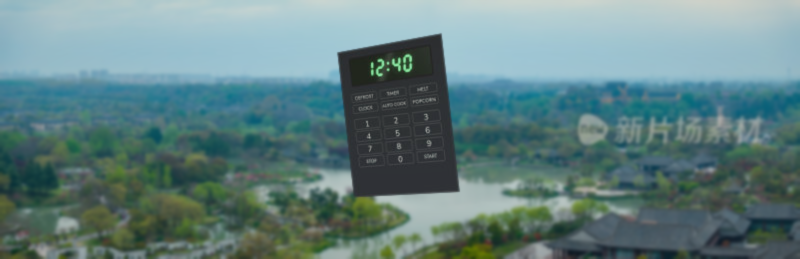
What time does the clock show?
12:40
